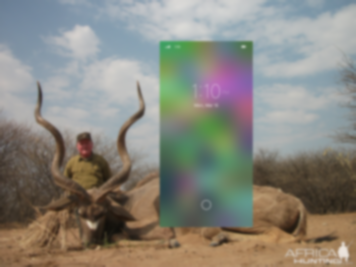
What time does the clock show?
1:10
